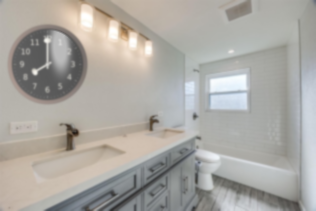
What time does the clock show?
8:00
